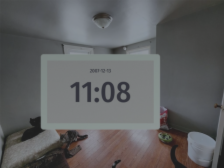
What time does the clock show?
11:08
